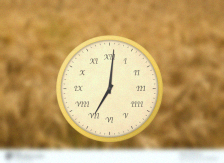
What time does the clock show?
7:01
